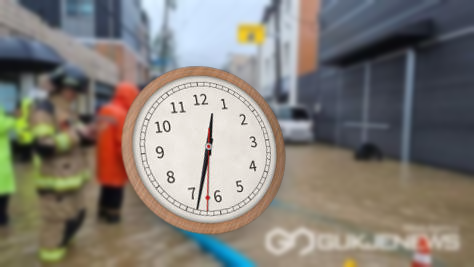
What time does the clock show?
12:33:32
